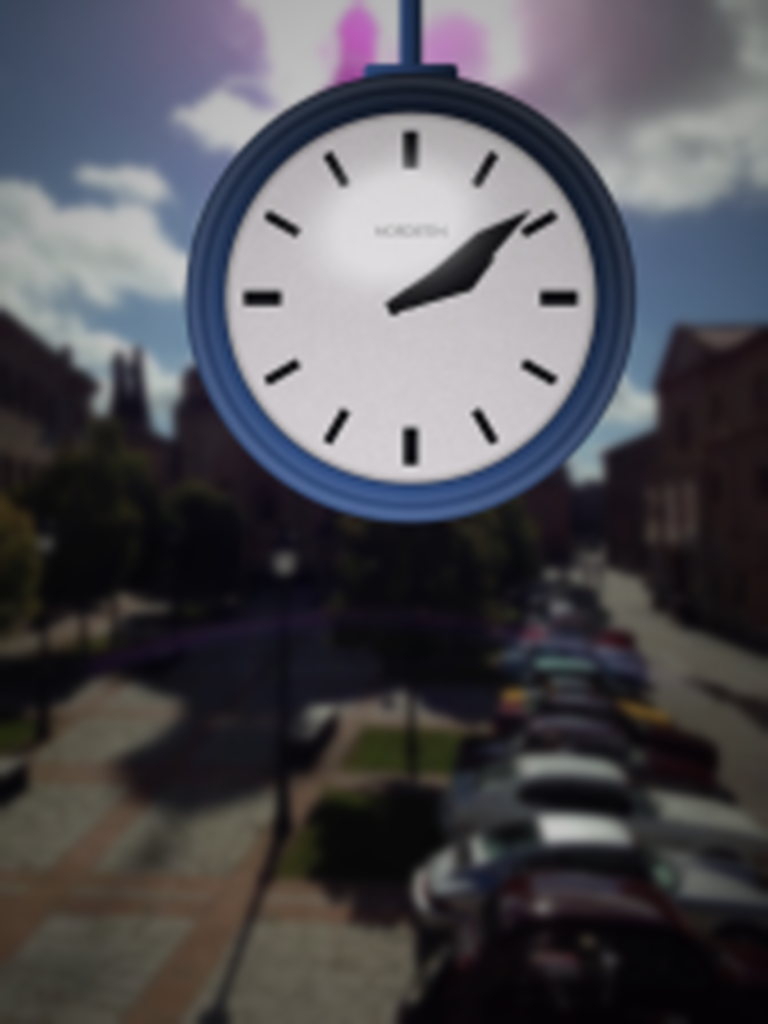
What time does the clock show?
2:09
